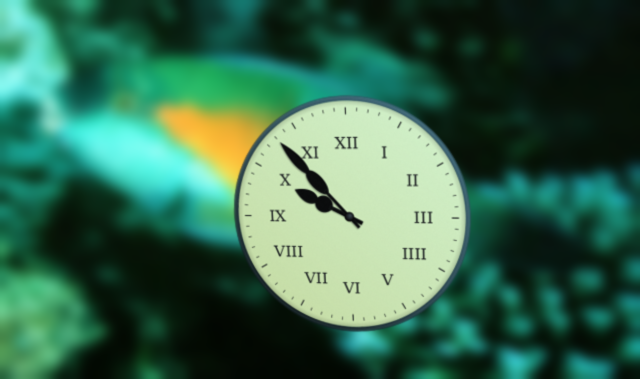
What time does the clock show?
9:53
